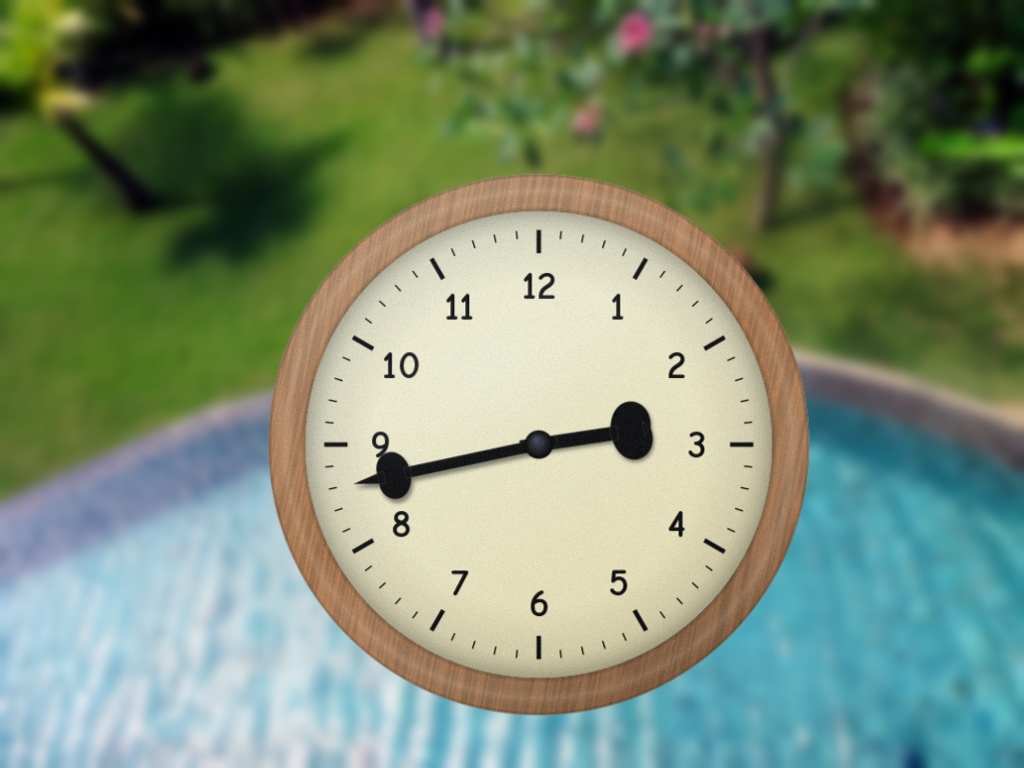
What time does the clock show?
2:43
